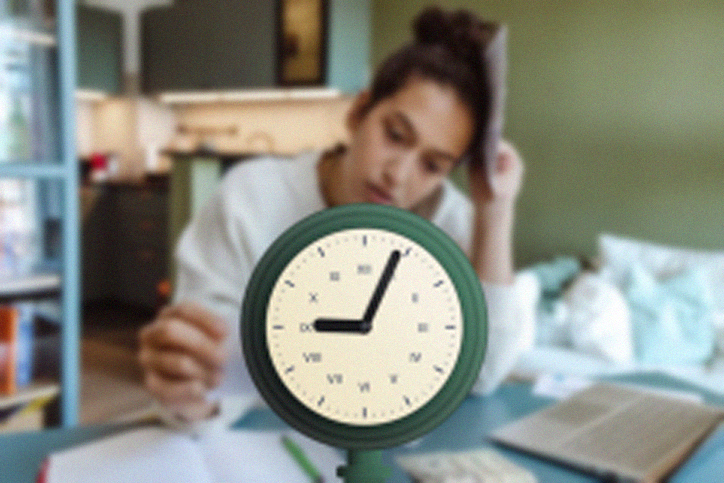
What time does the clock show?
9:04
